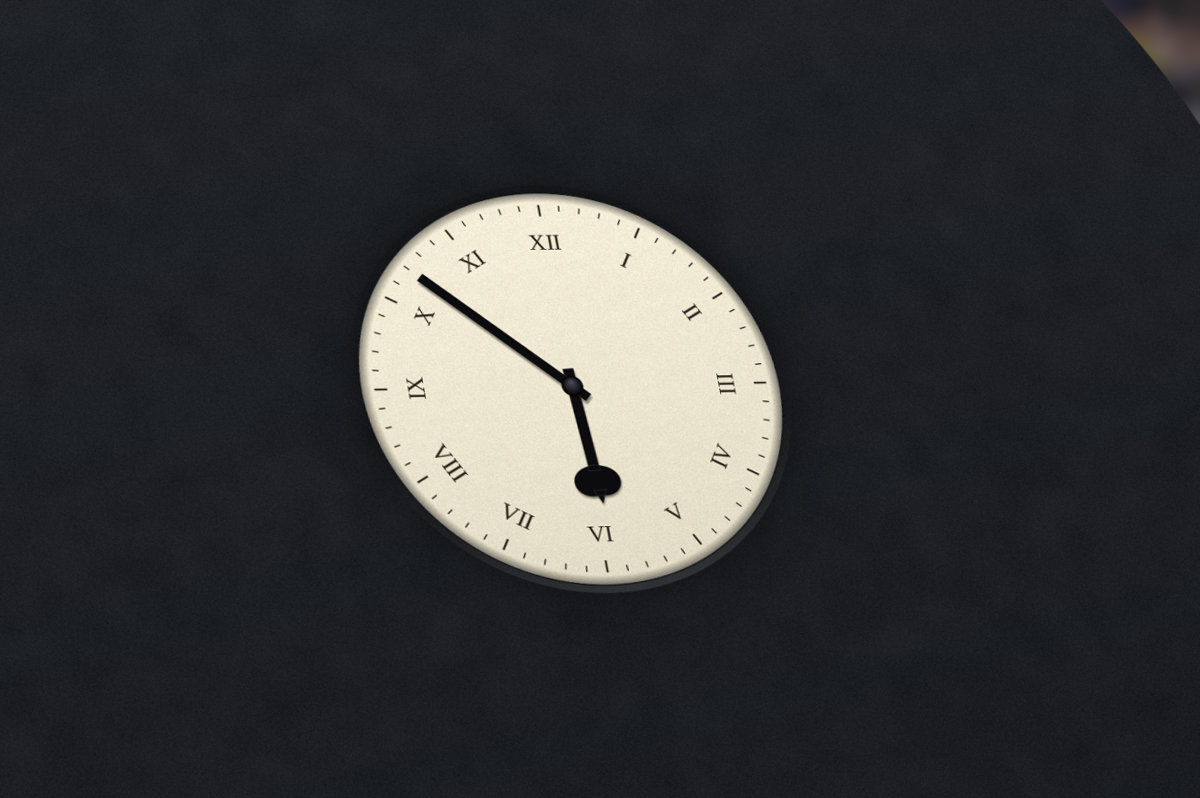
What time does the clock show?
5:52
